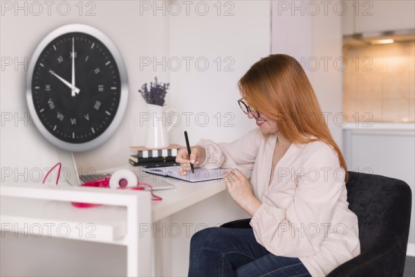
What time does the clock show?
10:00
